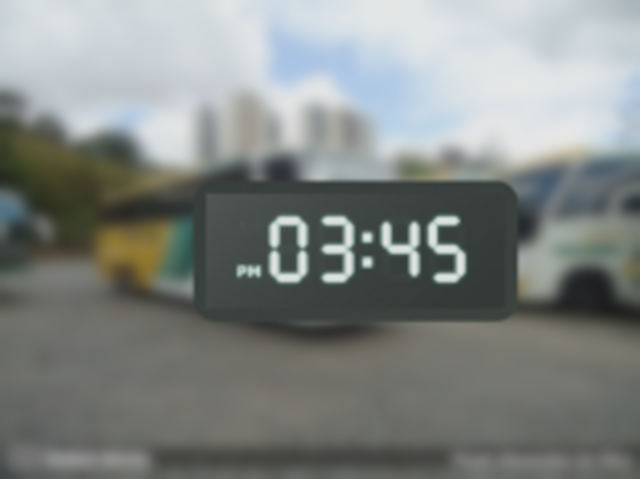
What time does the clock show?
3:45
